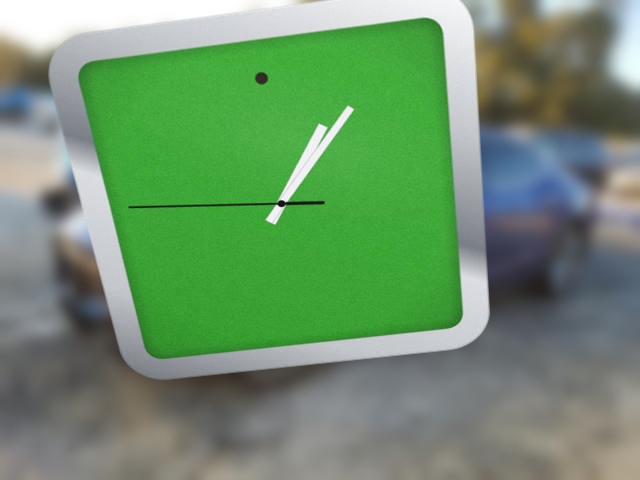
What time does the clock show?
1:06:46
